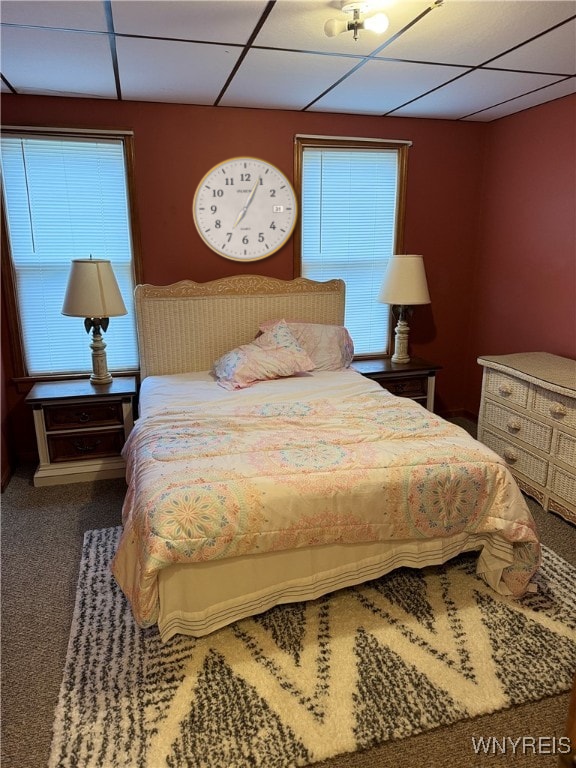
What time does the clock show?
7:04
